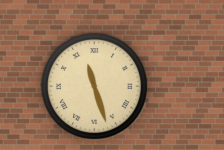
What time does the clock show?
11:27
